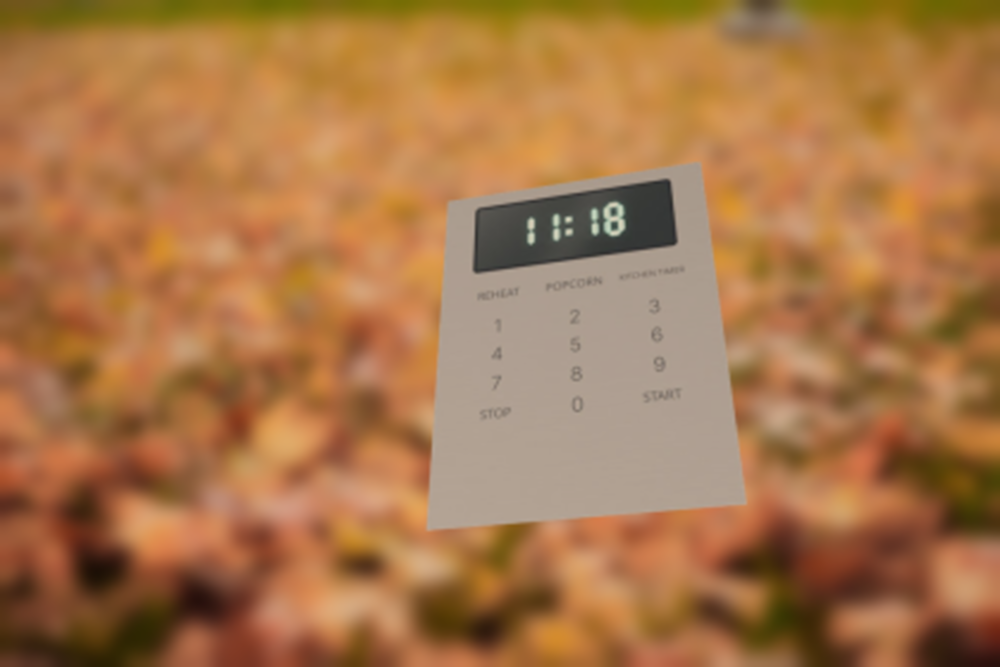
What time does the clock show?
11:18
